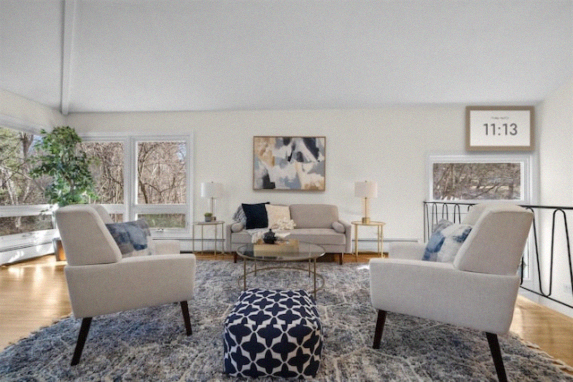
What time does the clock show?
11:13
